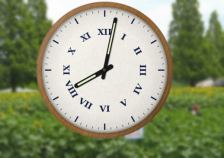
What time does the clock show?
8:02
